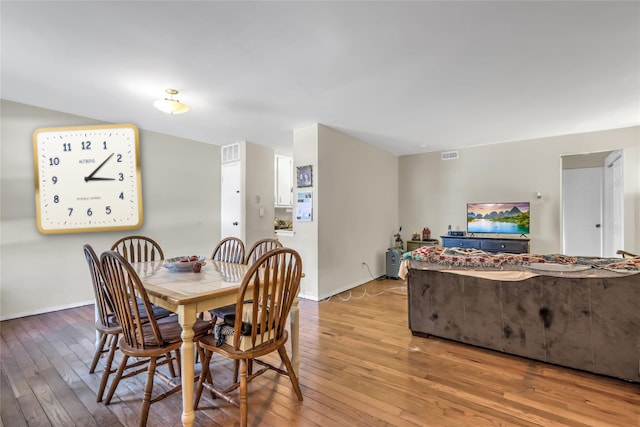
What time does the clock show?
3:08
